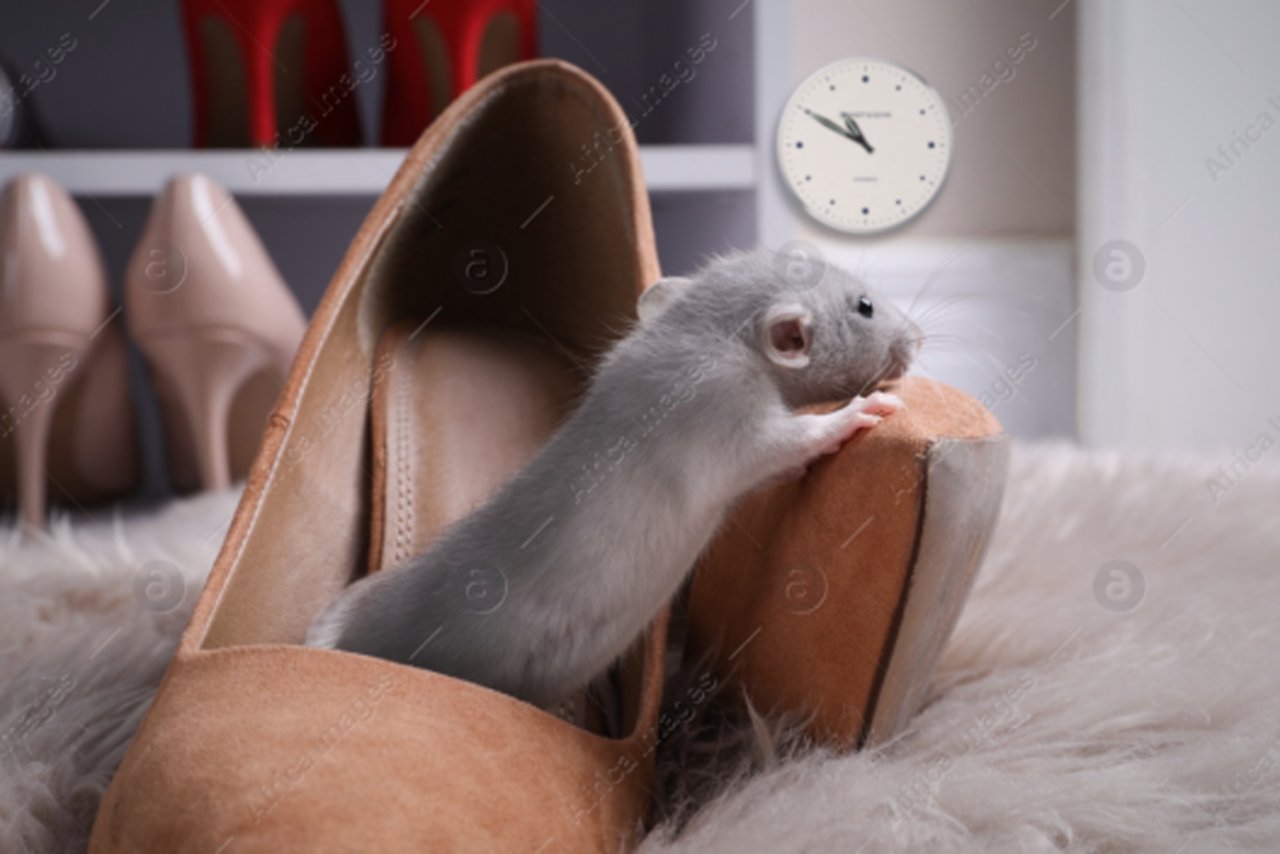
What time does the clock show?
10:50
